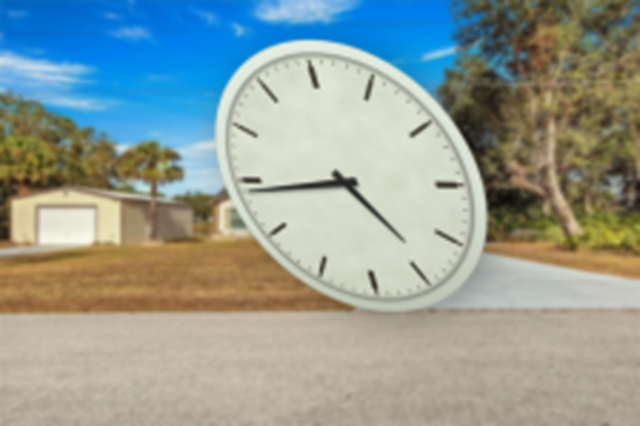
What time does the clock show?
4:44
